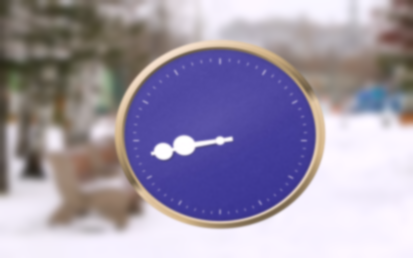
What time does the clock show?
8:43
